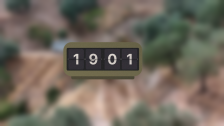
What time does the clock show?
19:01
